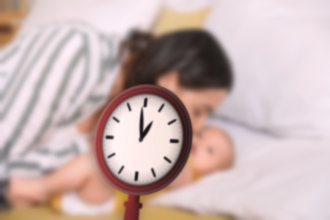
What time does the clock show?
12:59
